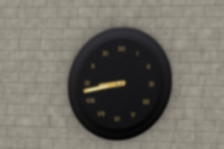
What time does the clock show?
8:43
